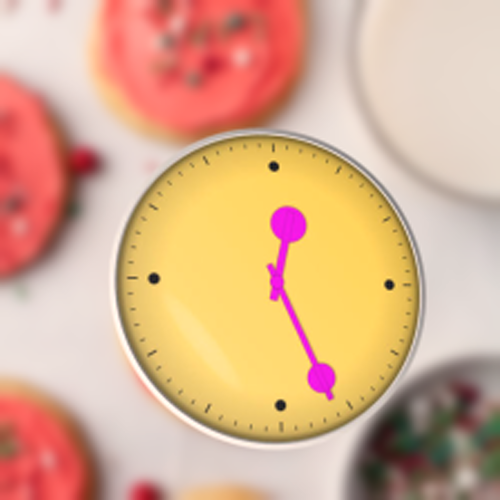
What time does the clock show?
12:26
